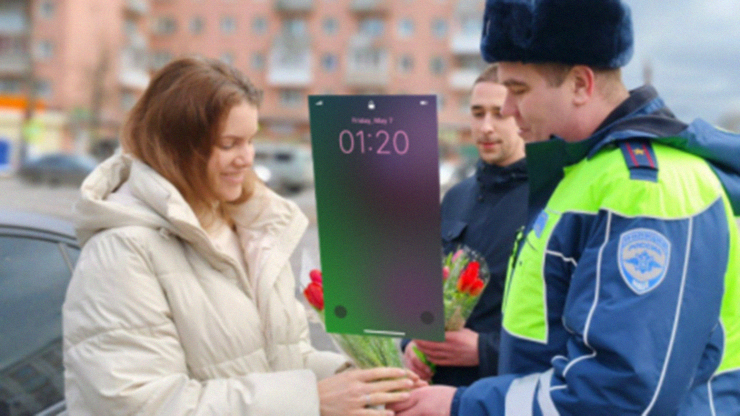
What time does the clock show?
1:20
